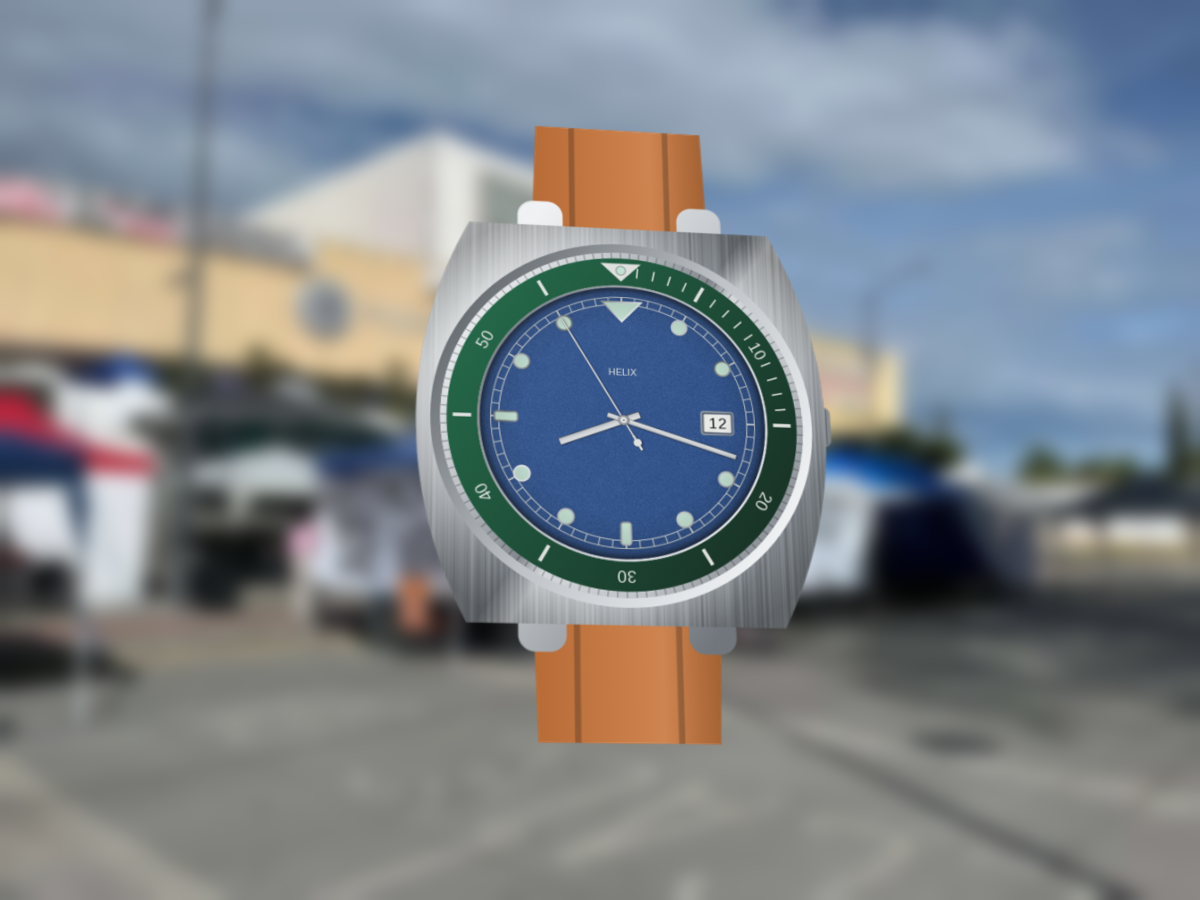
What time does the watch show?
8:17:55
